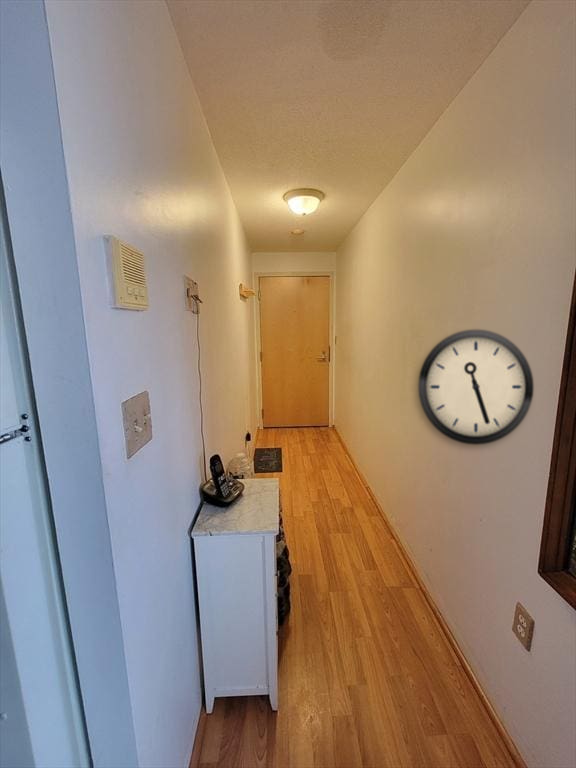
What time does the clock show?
11:27
